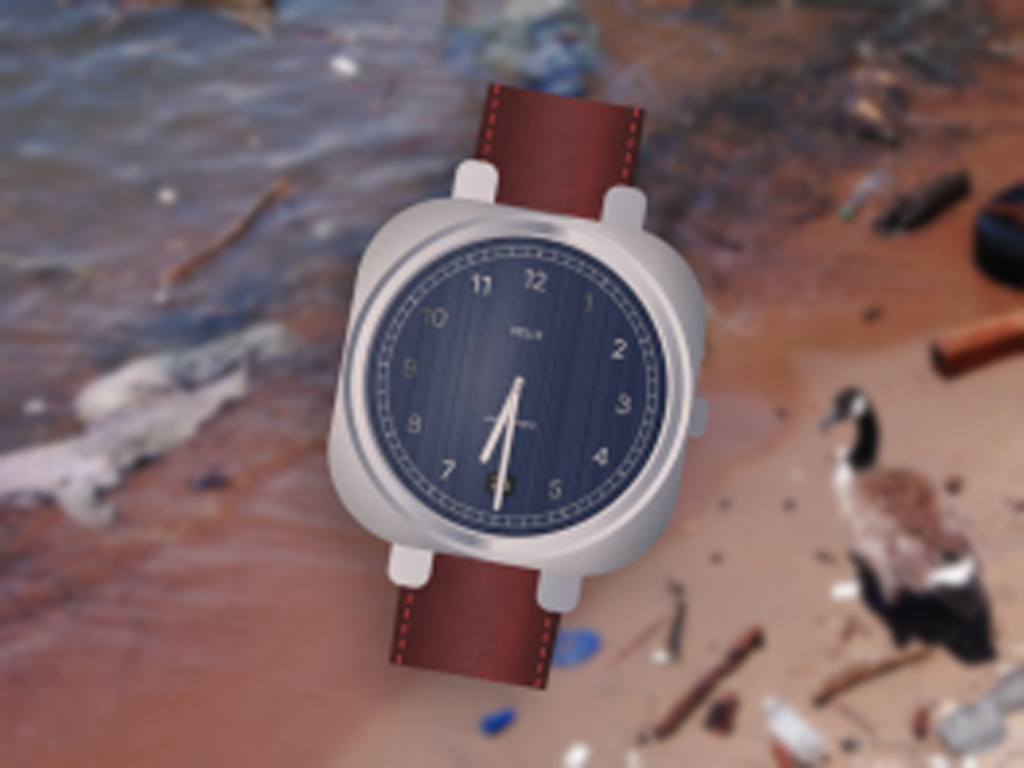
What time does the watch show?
6:30
